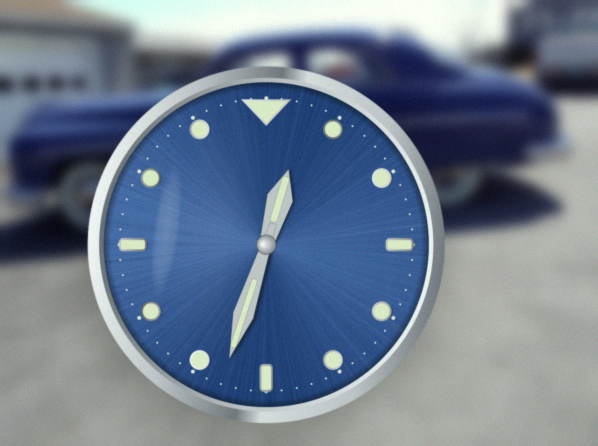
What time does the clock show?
12:33
